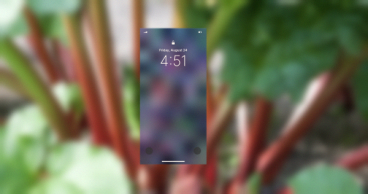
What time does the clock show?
4:51
